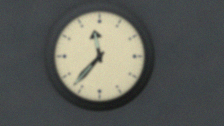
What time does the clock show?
11:37
